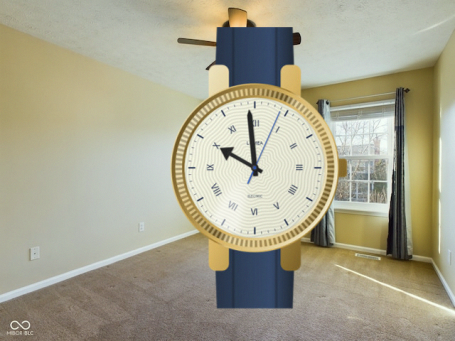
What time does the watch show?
9:59:04
